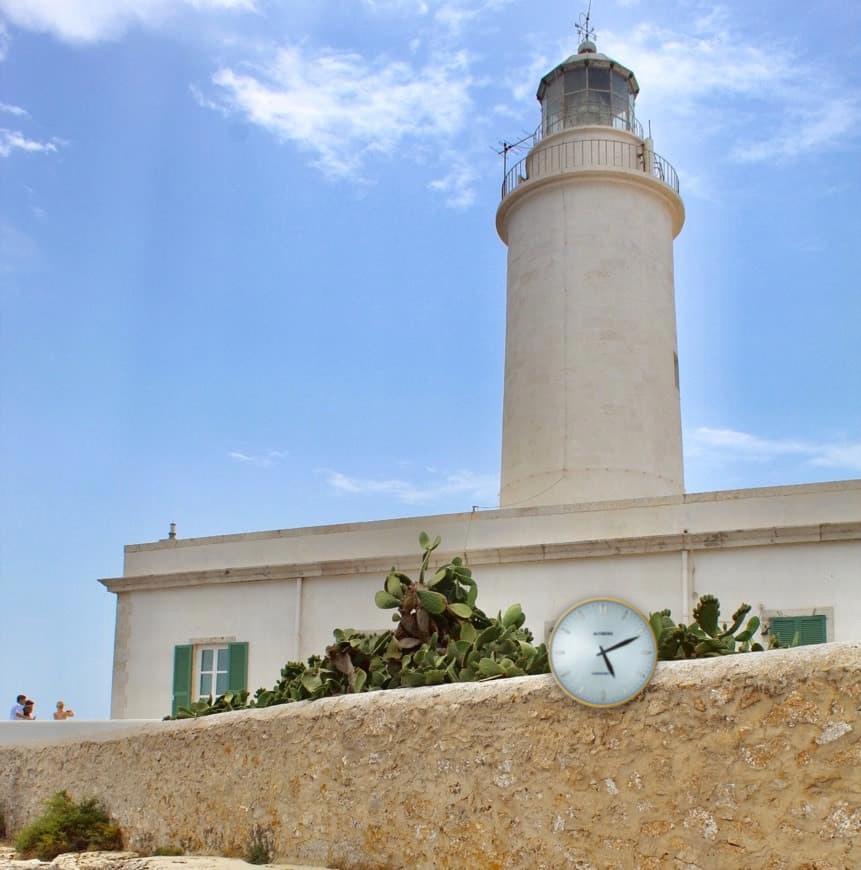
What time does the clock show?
5:11
